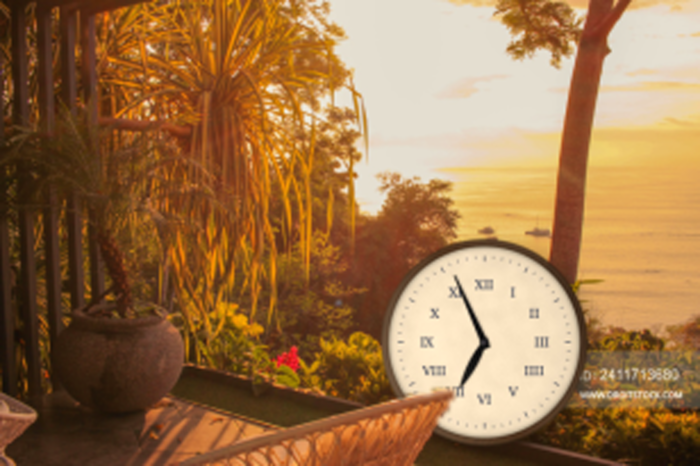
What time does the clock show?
6:56
